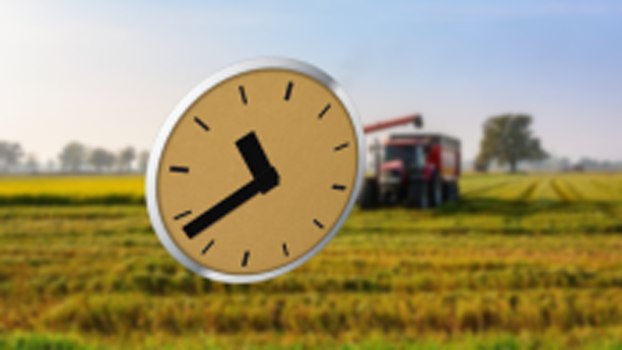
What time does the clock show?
10:38
